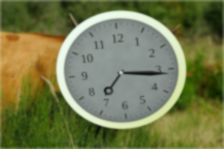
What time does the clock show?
7:16
